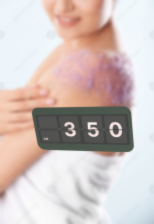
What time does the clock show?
3:50
